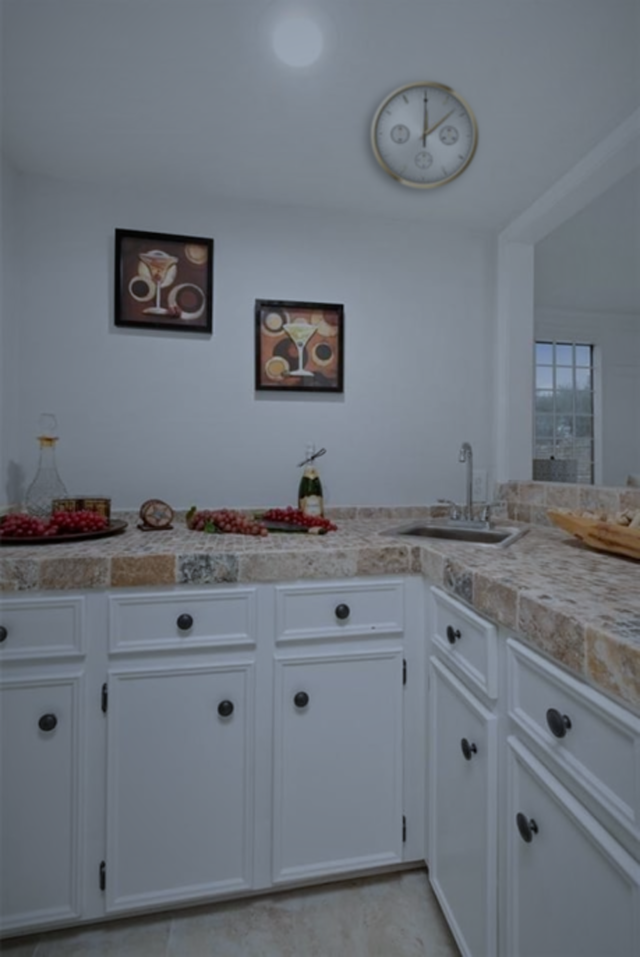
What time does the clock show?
12:08
